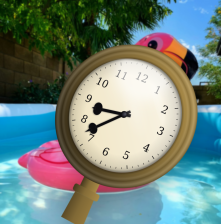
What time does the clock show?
8:37
